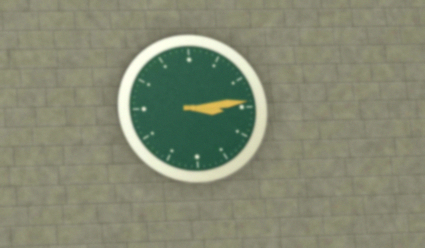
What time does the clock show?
3:14
